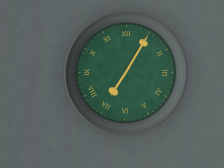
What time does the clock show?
7:05
